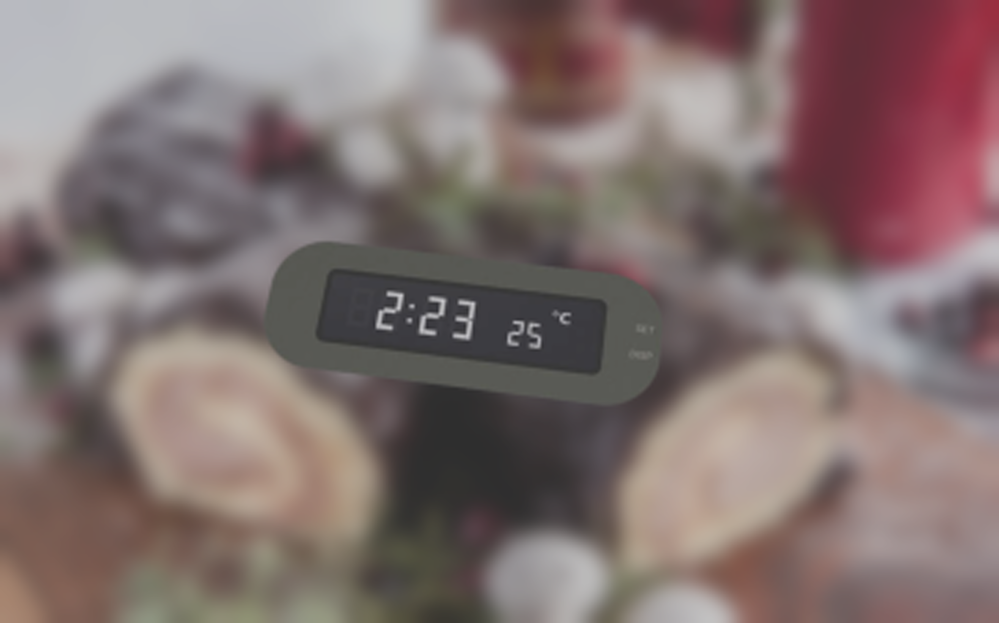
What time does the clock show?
2:23
